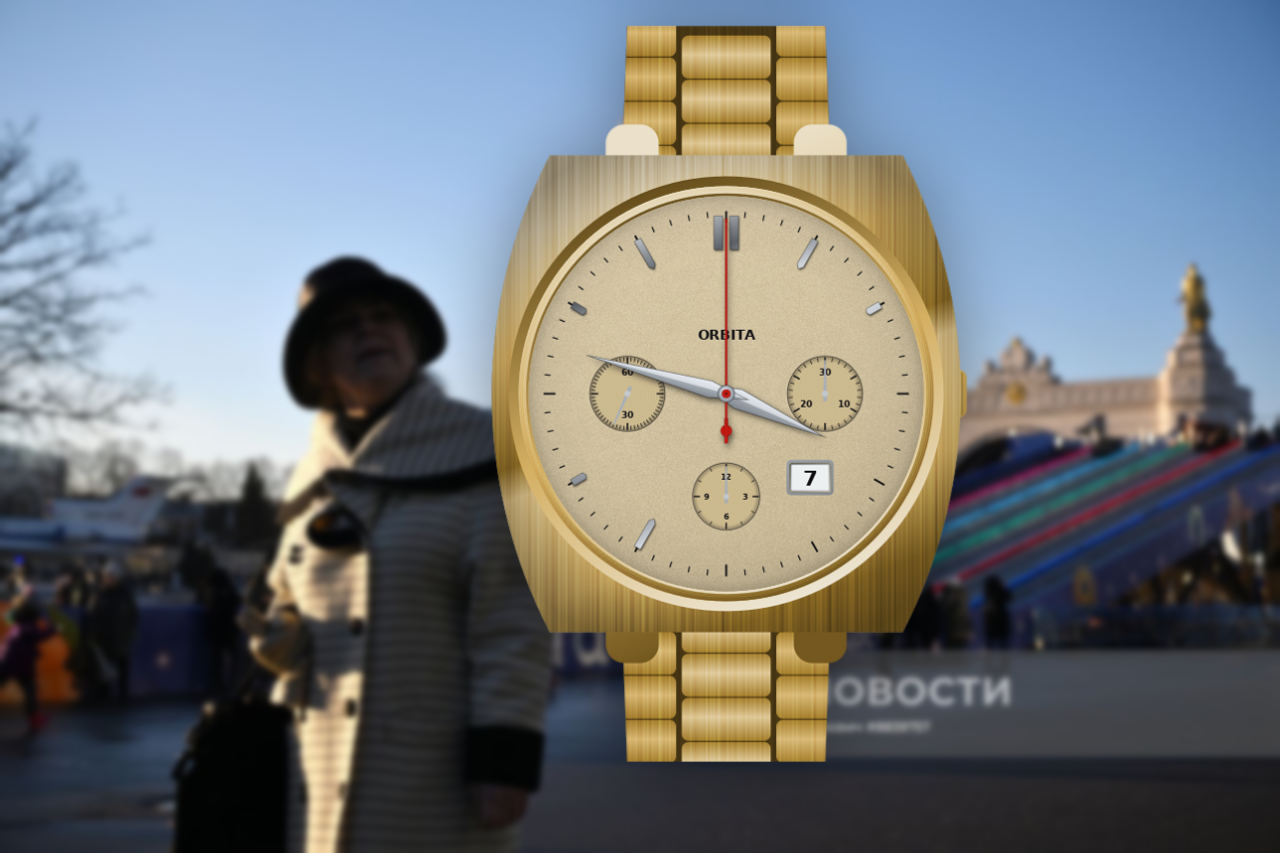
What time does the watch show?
3:47:34
